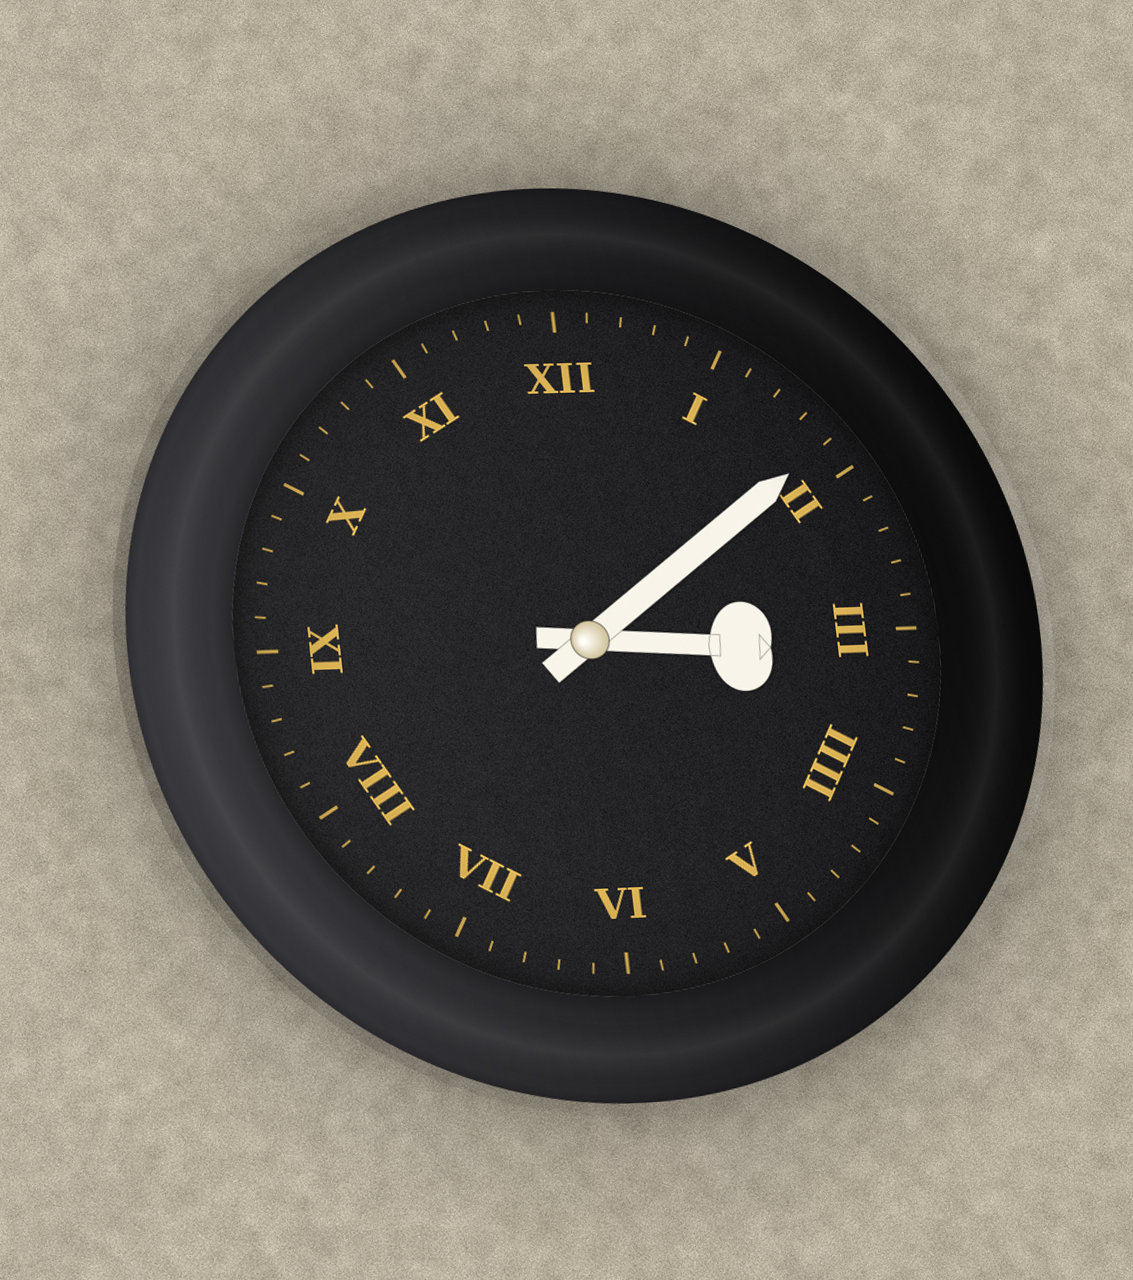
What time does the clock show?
3:09
